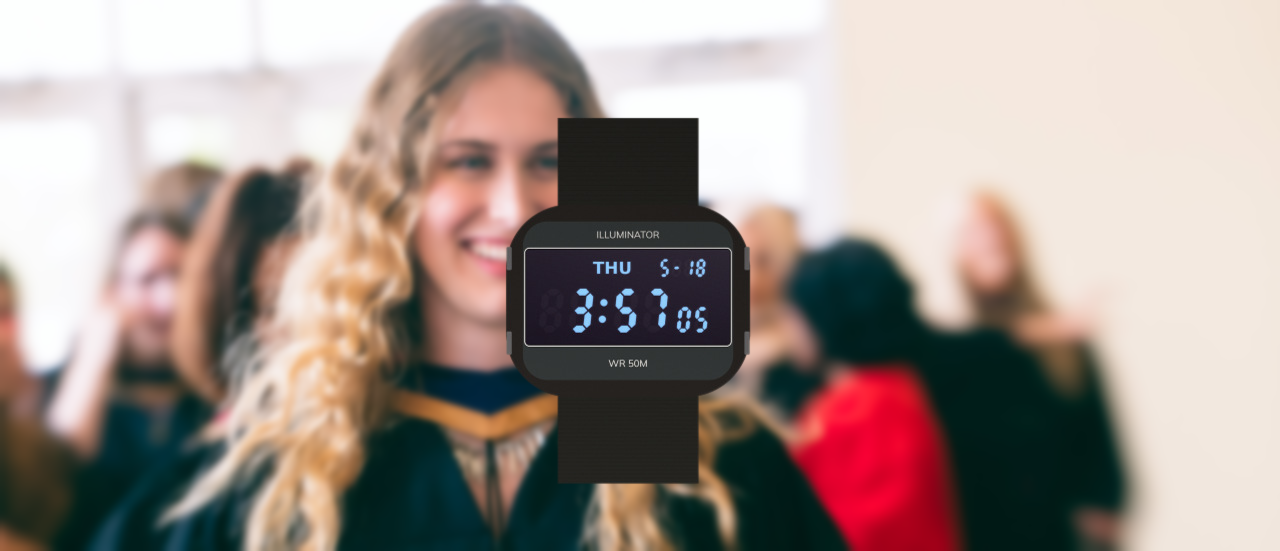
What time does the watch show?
3:57:05
